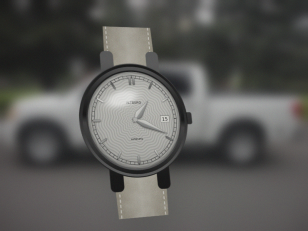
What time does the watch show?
1:19
